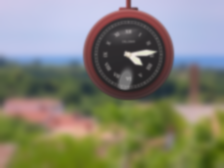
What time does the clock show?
4:14
